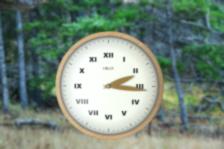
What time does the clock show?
2:16
